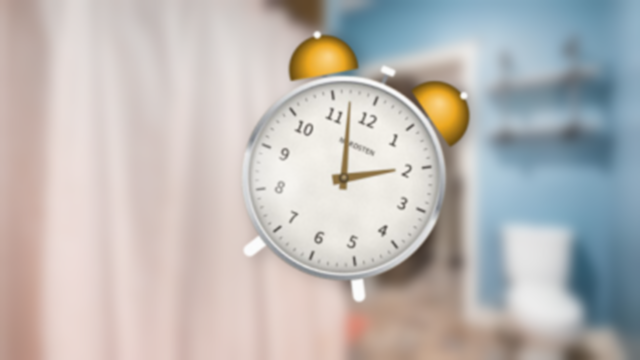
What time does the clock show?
1:57
